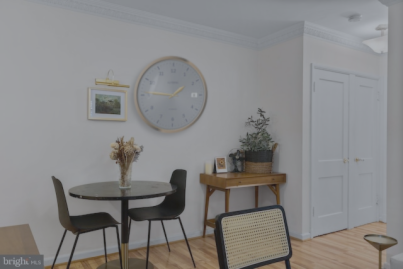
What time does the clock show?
1:46
